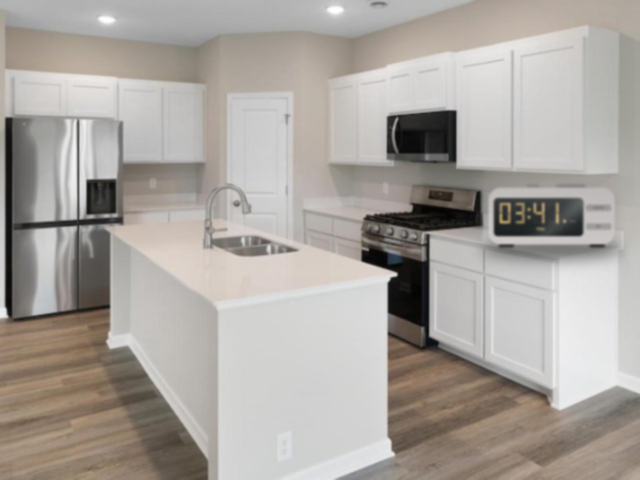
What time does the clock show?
3:41
